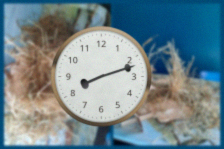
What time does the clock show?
8:12
